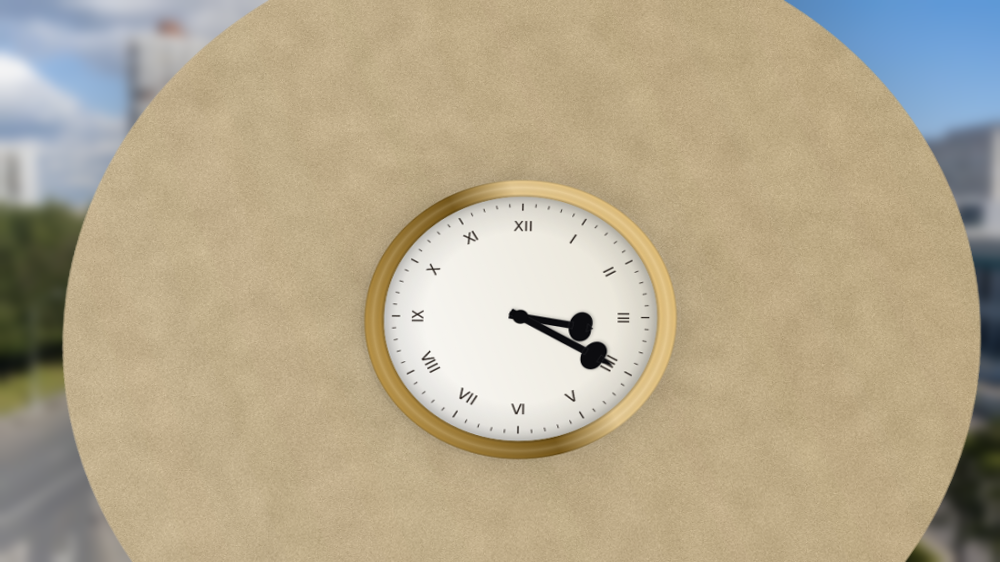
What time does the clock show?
3:20
